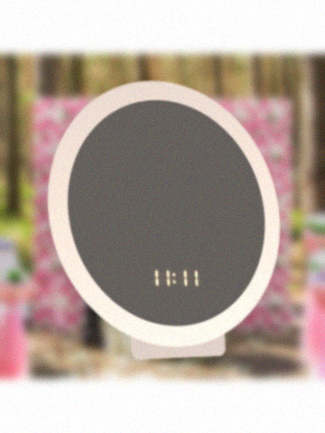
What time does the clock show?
11:11
